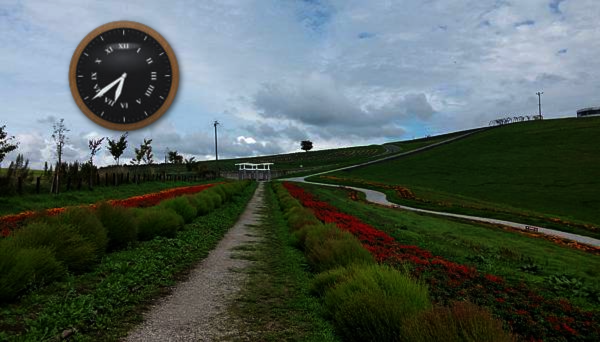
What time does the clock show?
6:39
